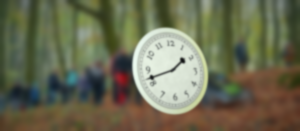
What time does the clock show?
1:42
